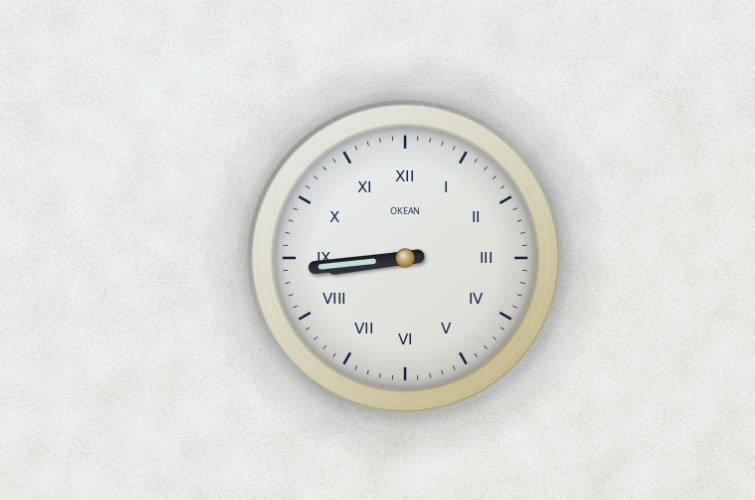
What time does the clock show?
8:44
